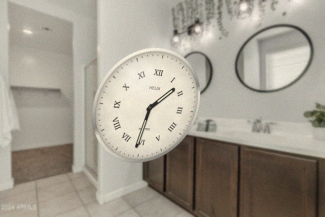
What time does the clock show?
1:31
